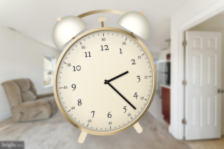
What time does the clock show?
2:23
